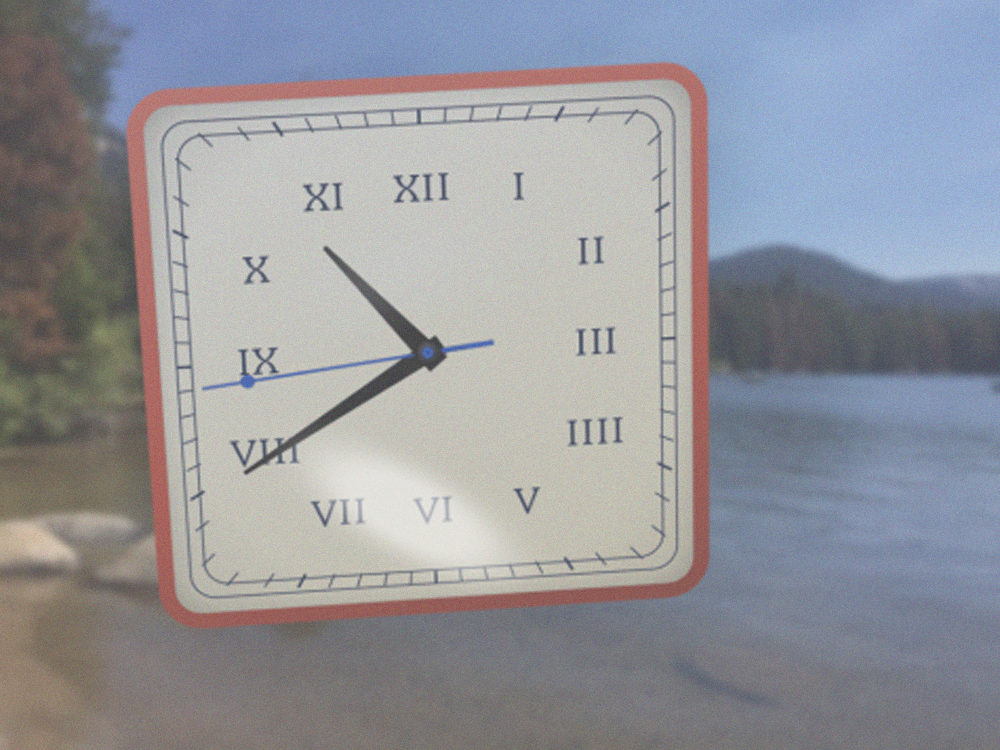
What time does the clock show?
10:39:44
